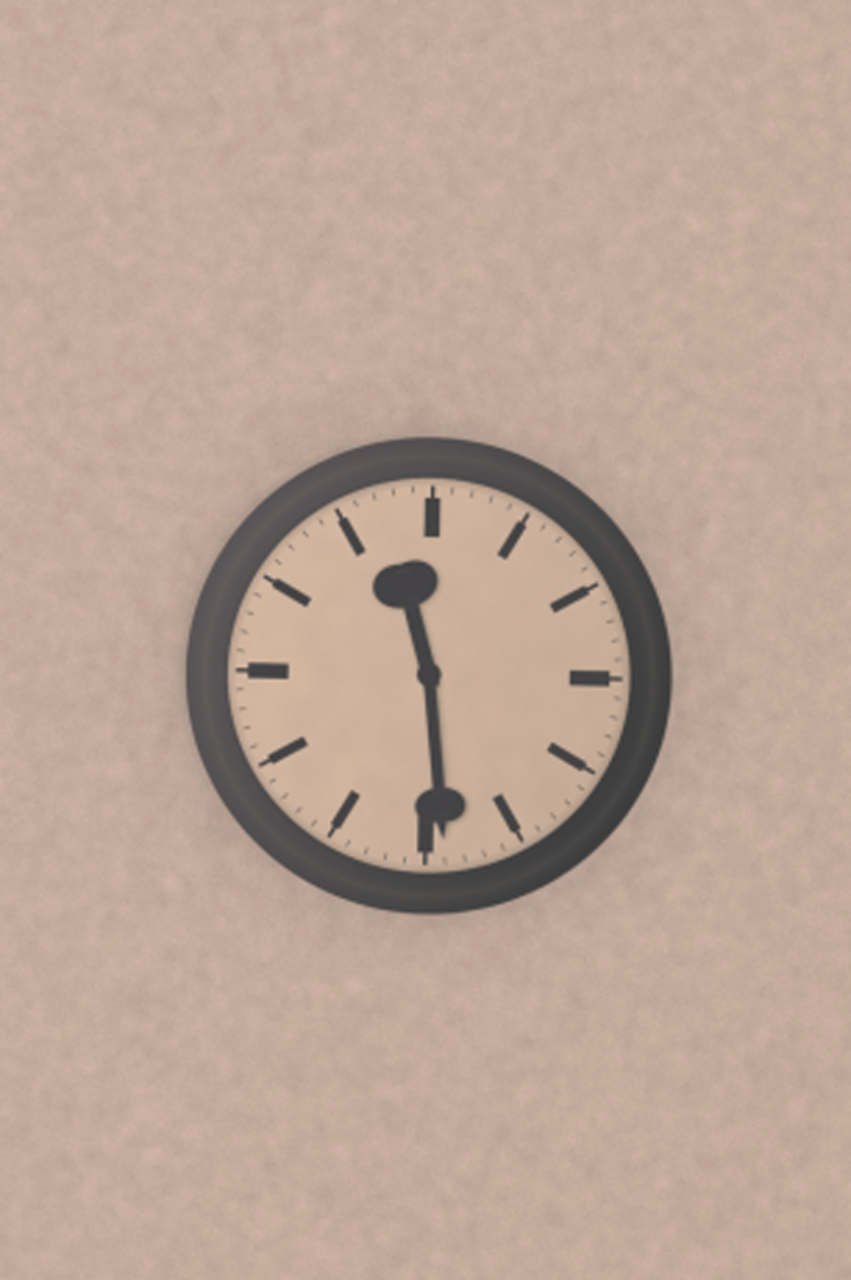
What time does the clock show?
11:29
